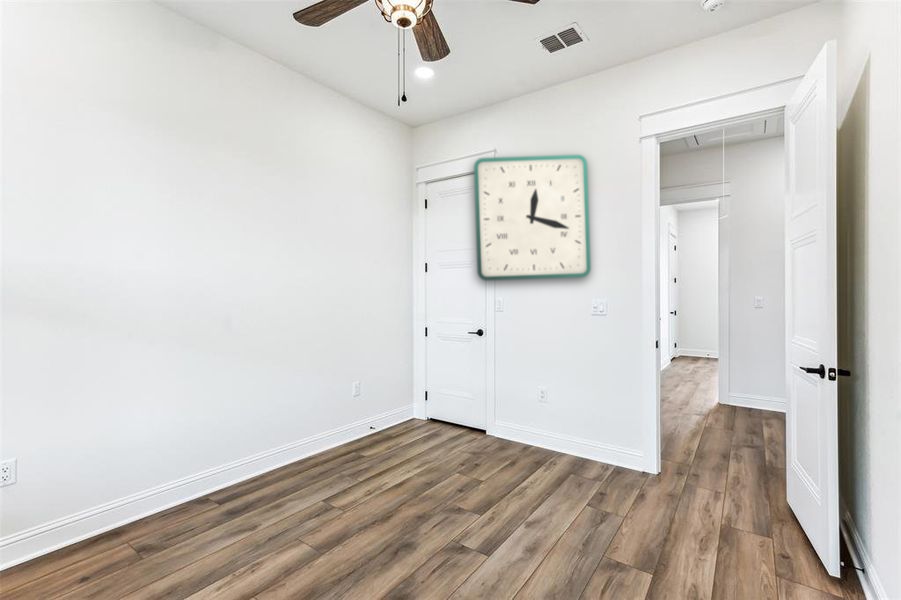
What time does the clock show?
12:18
